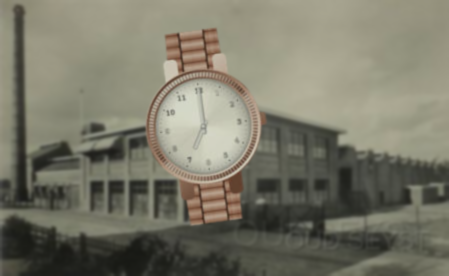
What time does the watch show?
7:00
